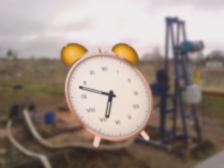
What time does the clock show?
6:48
